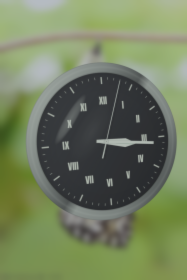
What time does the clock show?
3:16:03
